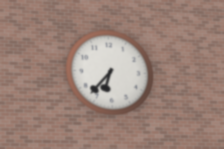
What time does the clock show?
6:37
